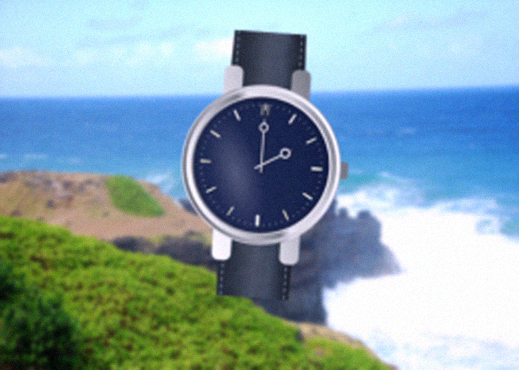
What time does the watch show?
2:00
